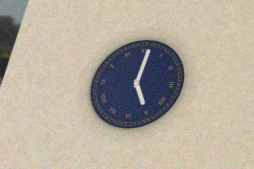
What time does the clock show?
5:01
